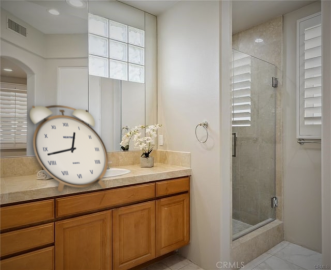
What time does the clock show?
12:43
